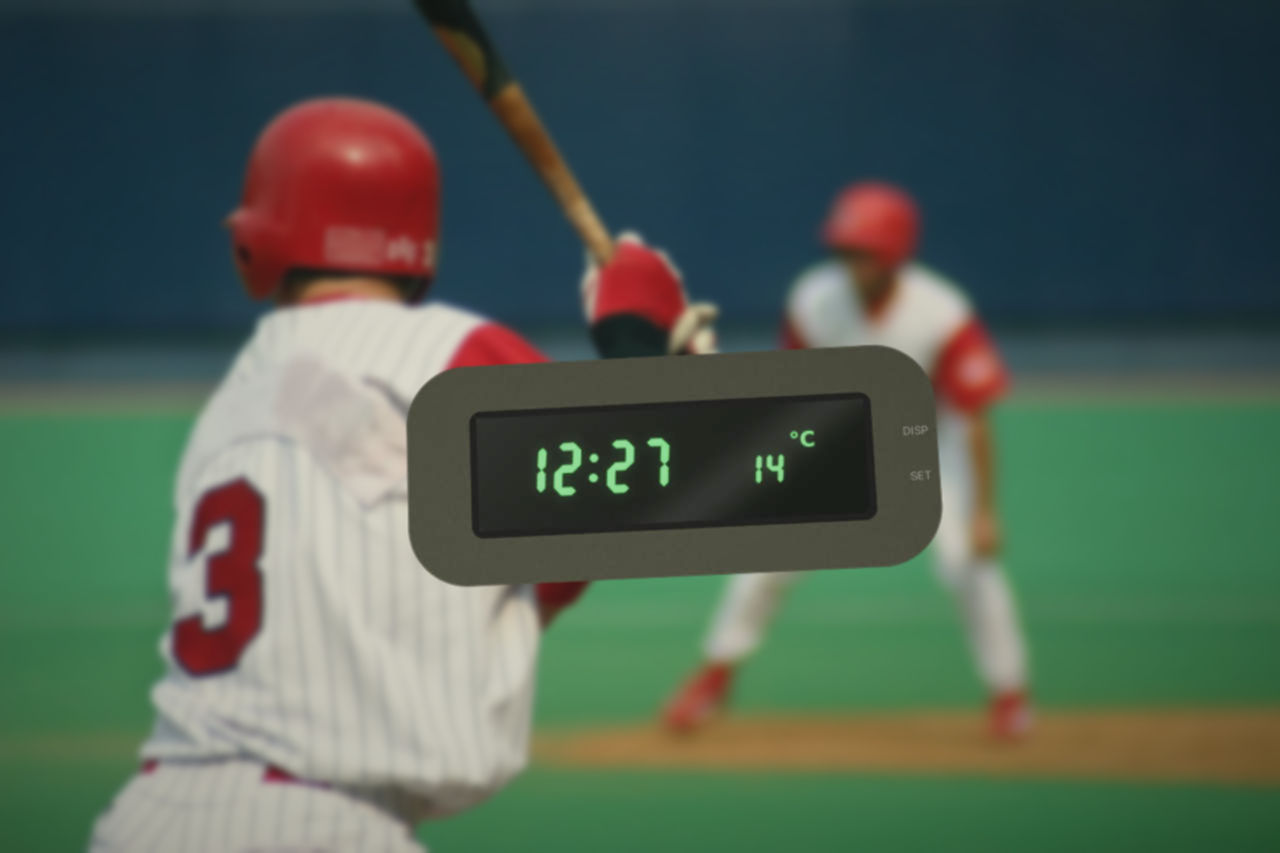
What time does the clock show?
12:27
